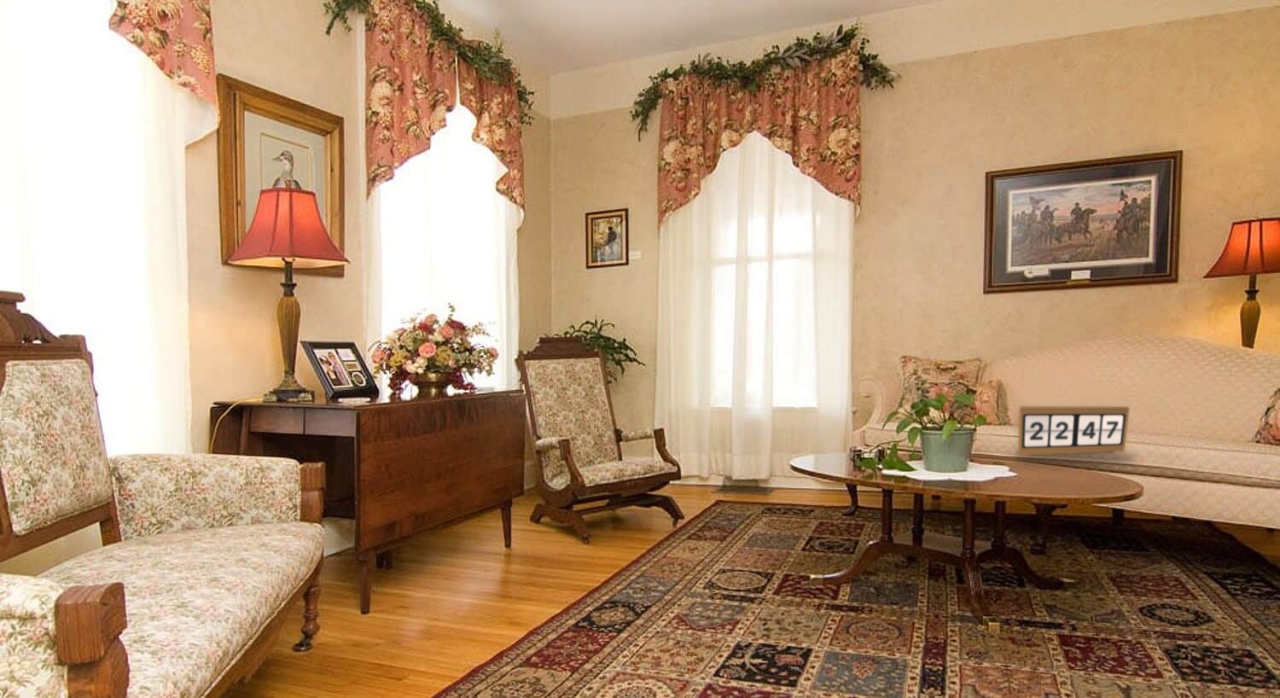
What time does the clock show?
22:47
